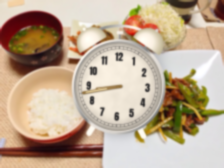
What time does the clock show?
8:43
